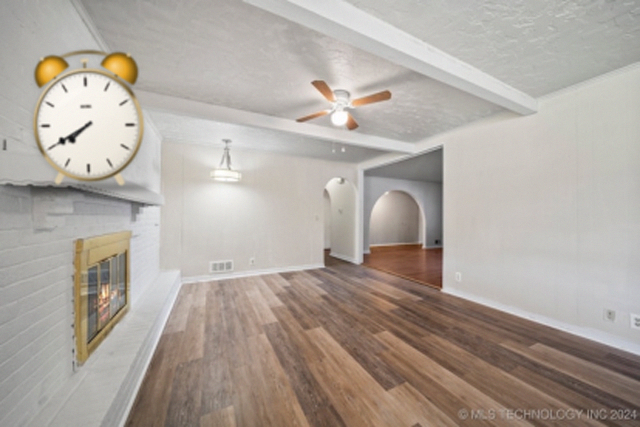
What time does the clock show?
7:40
